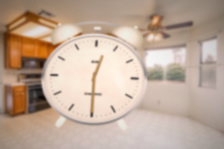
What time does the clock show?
12:30
